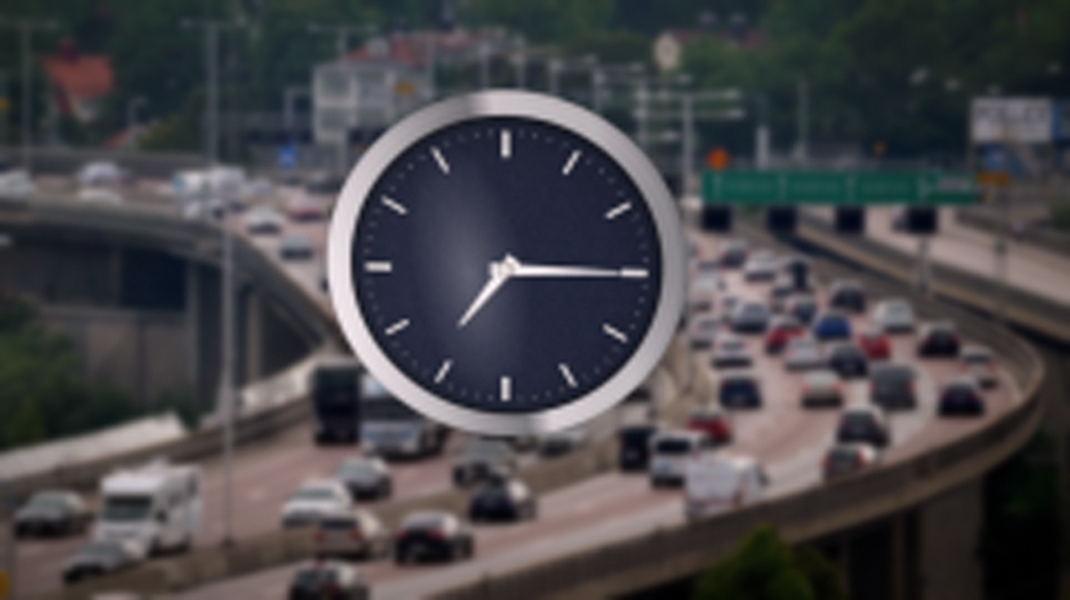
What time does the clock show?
7:15
